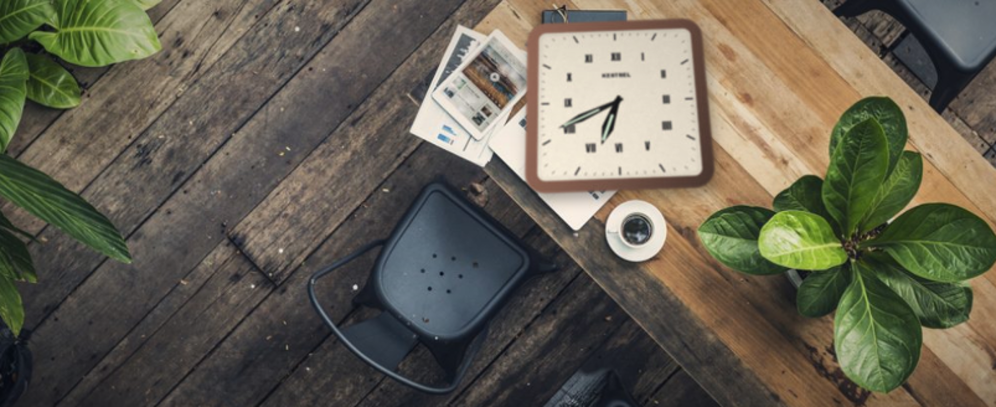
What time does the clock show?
6:41
